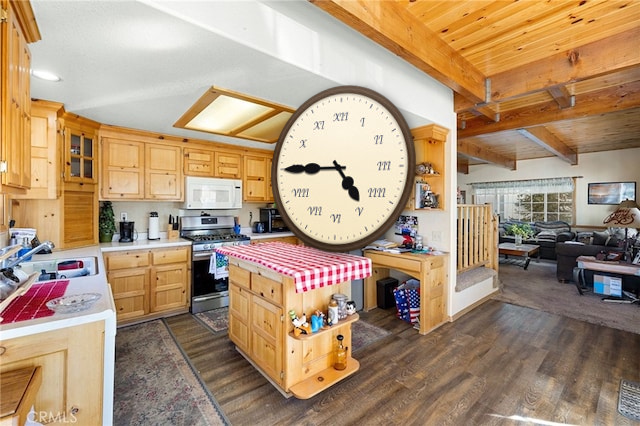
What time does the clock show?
4:45
